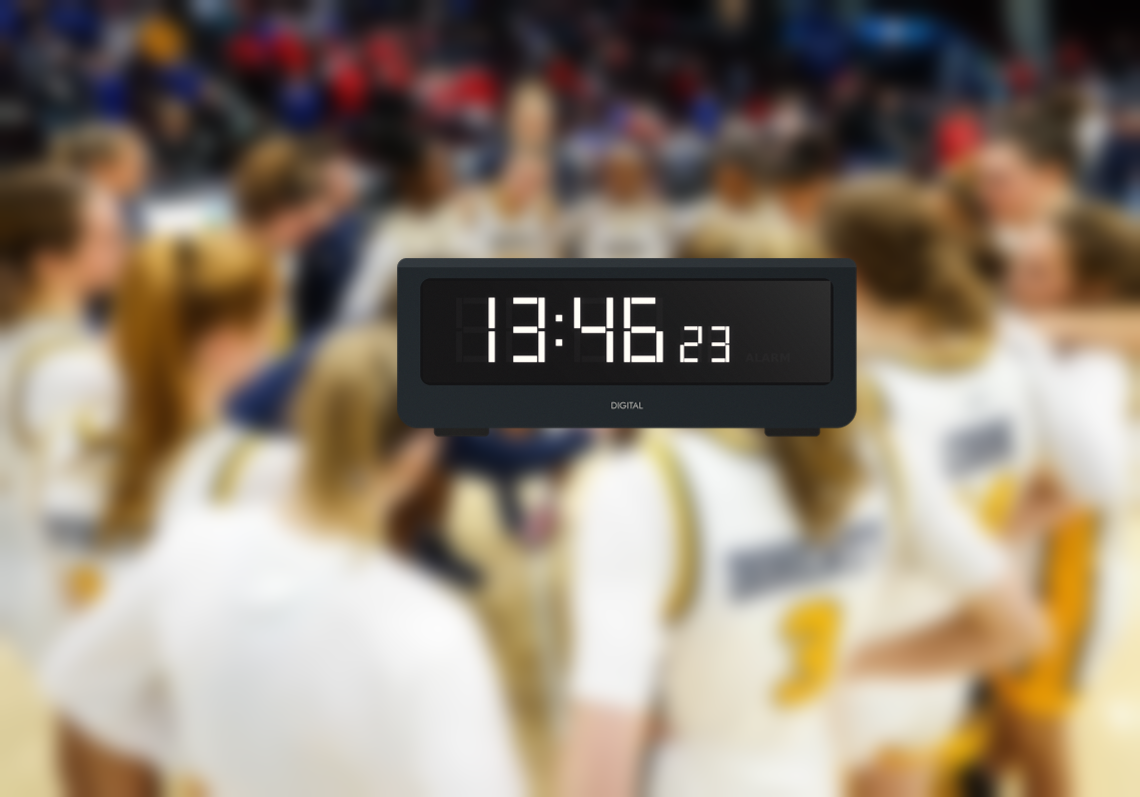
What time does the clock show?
13:46:23
